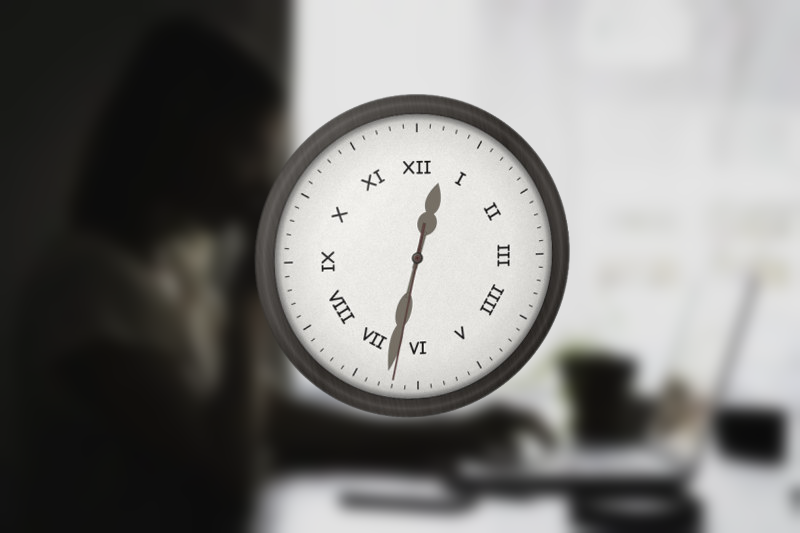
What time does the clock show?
12:32:32
